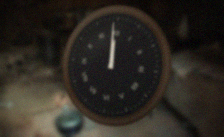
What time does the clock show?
11:59
